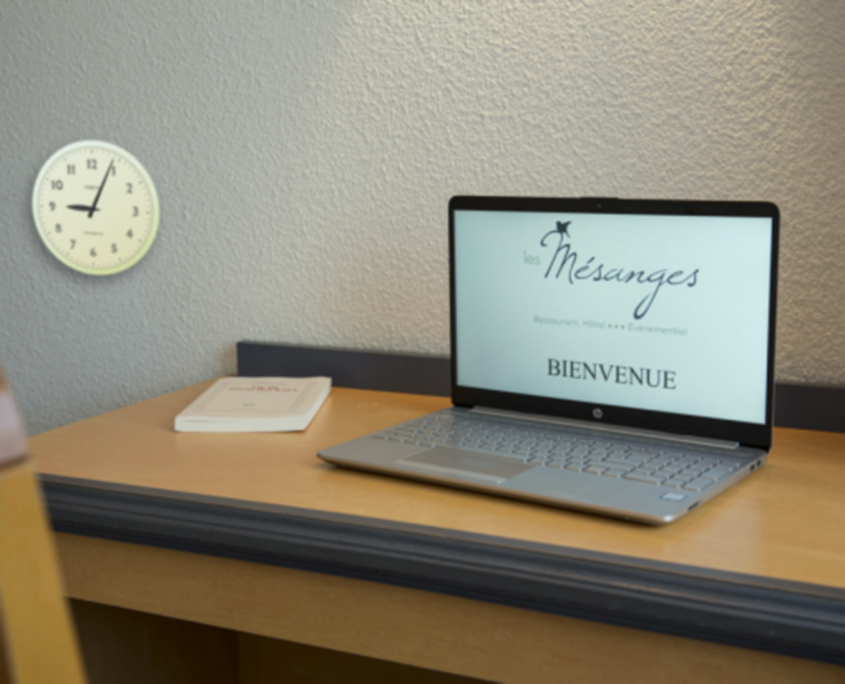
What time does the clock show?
9:04
